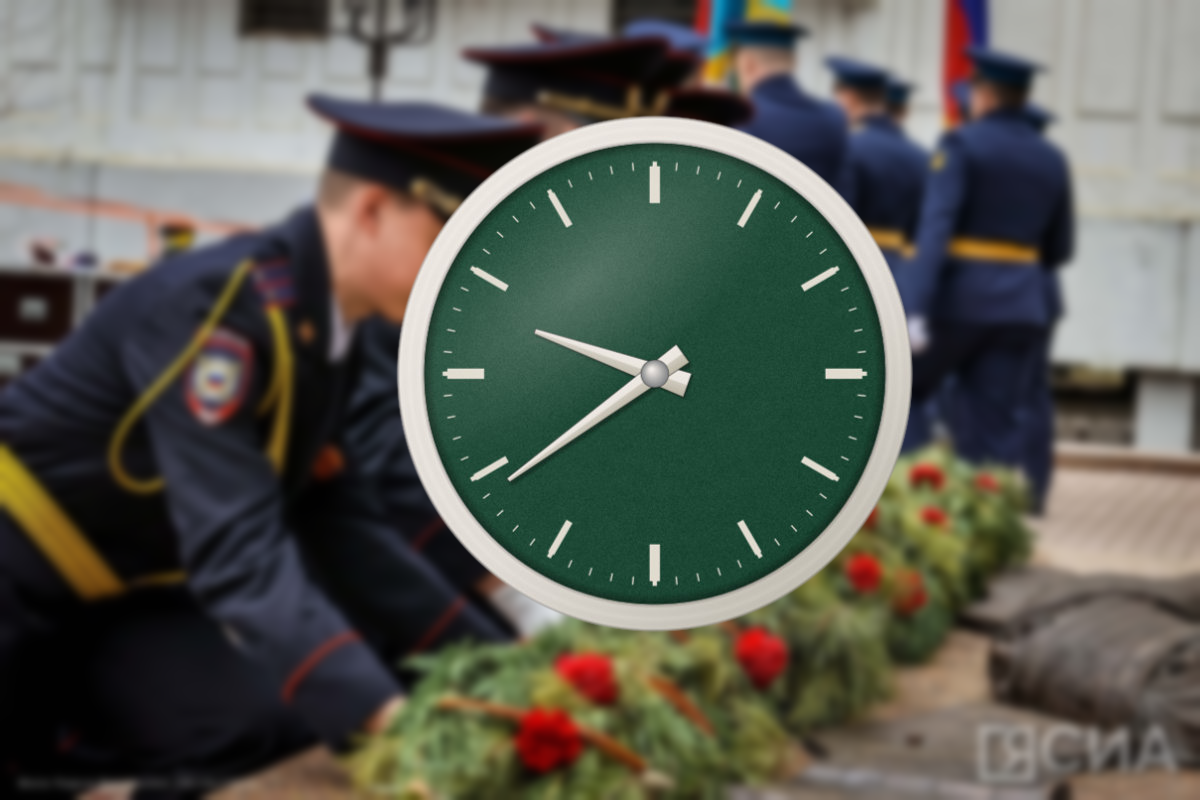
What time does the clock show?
9:39
